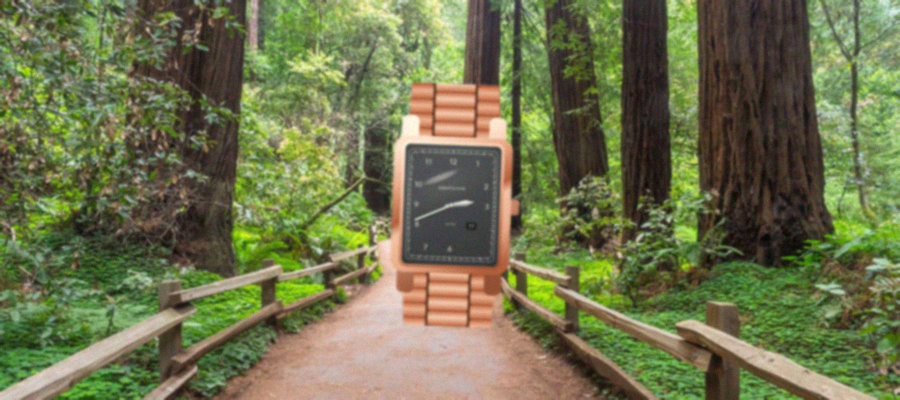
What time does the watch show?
2:41
